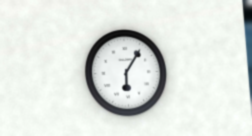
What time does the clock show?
6:06
